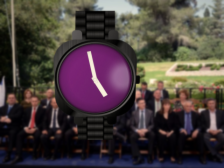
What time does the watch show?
4:58
